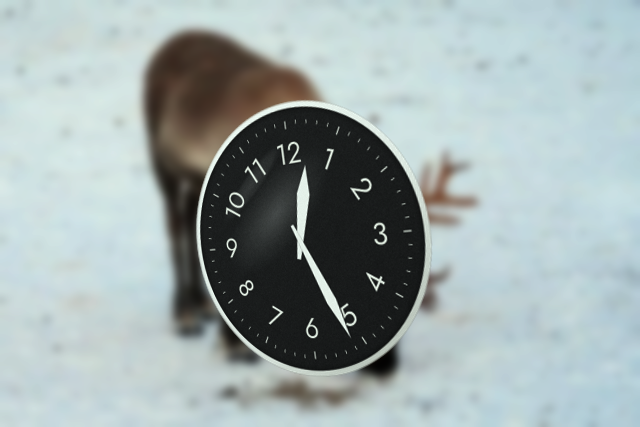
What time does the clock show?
12:26
